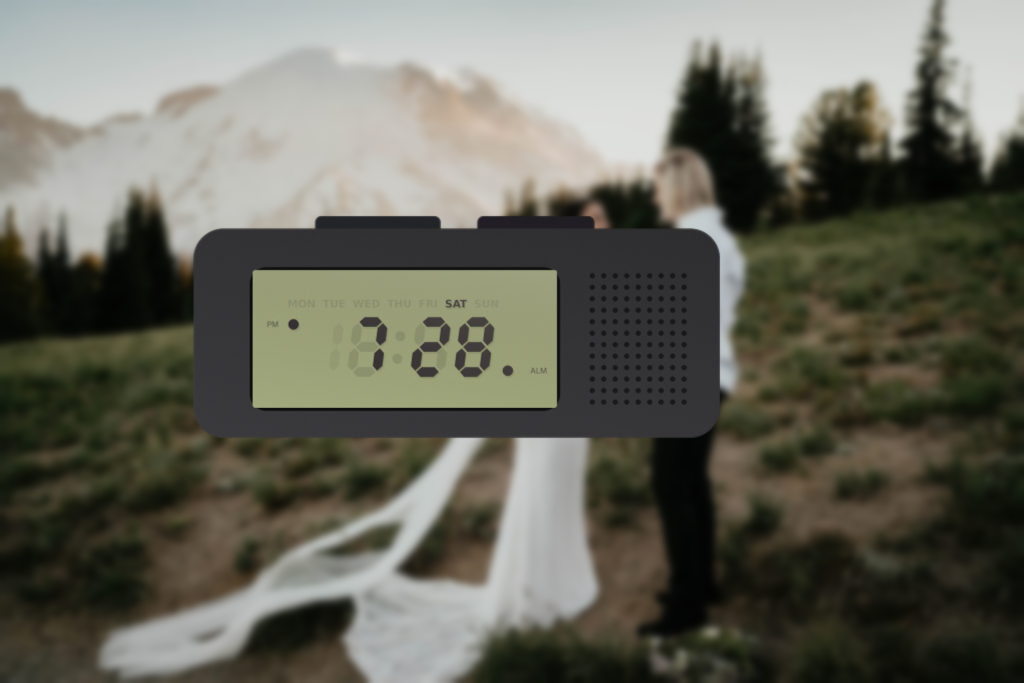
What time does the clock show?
7:28
